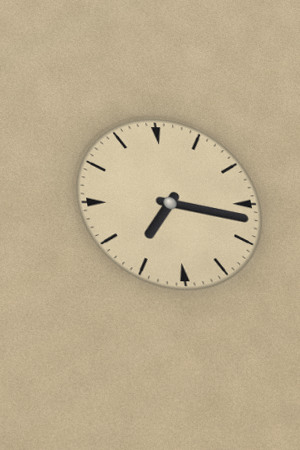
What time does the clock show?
7:17
